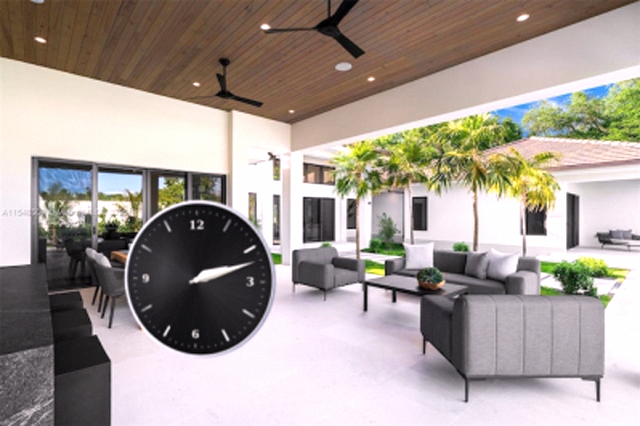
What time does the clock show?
2:12
